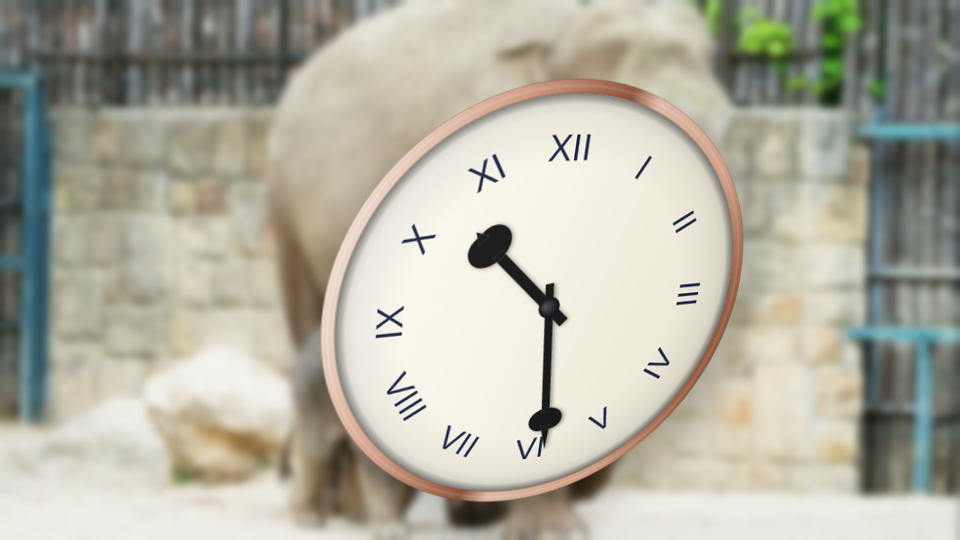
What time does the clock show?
10:29
